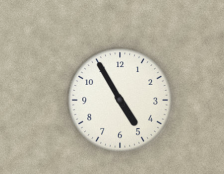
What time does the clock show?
4:55
